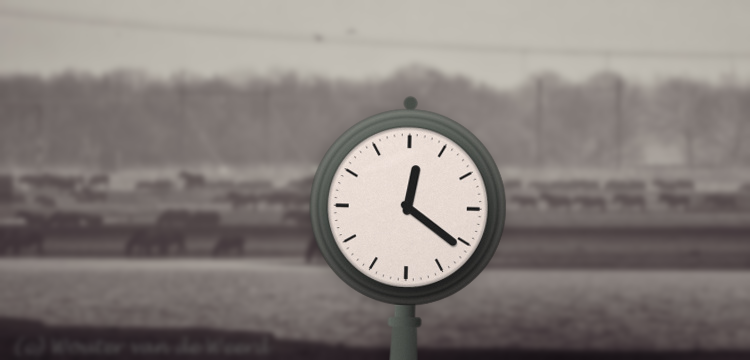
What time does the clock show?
12:21
